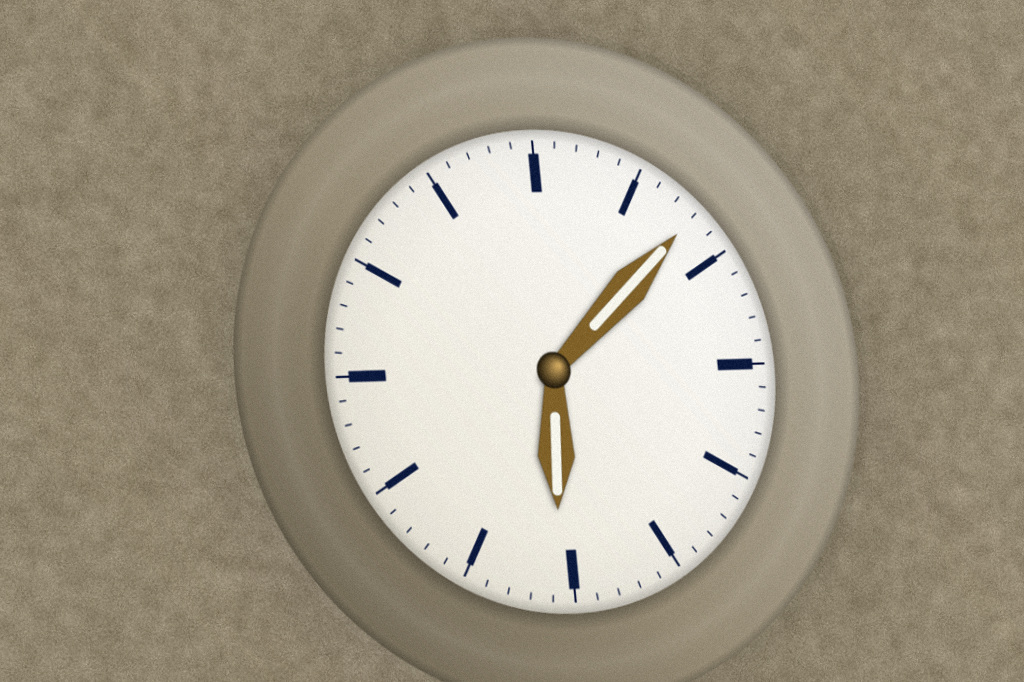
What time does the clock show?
6:08
